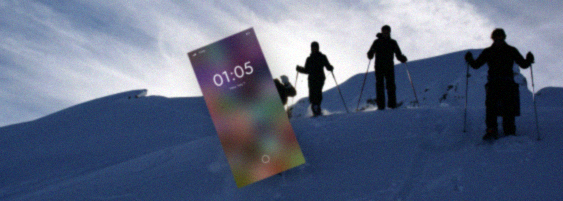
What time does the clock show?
1:05
